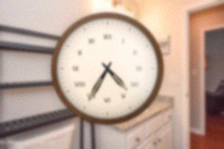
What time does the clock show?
4:35
